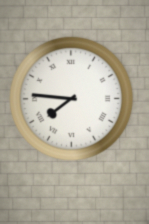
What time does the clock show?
7:46
